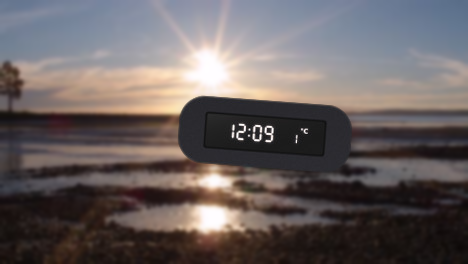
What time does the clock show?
12:09
